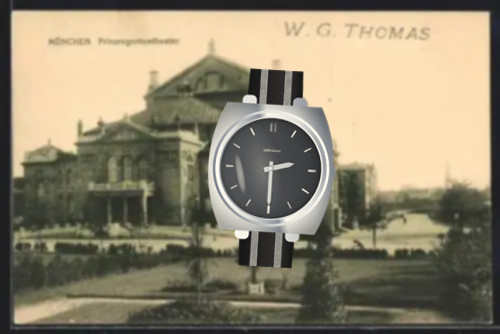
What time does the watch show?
2:30
